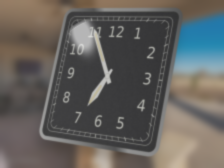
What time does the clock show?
6:55
